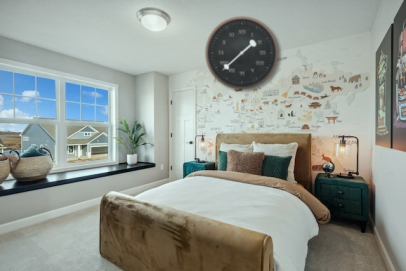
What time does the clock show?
1:38
